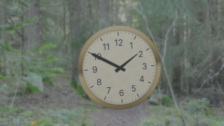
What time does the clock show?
1:50
